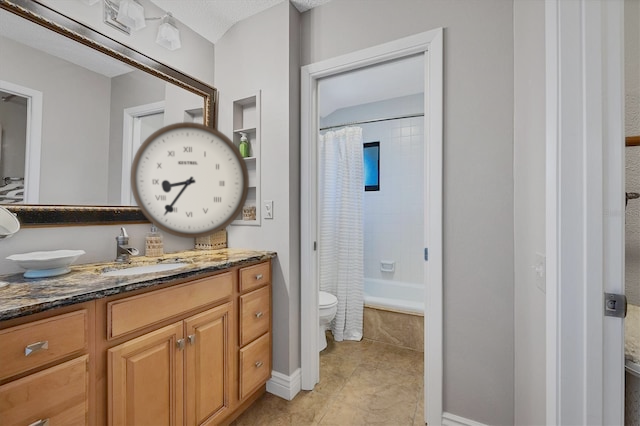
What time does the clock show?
8:36
